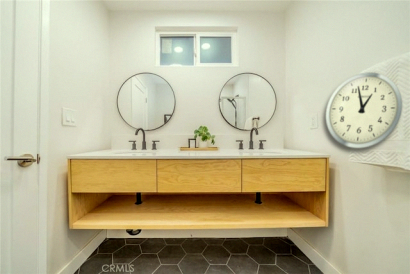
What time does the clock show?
12:57
